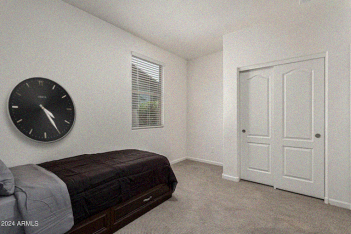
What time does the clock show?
4:25
